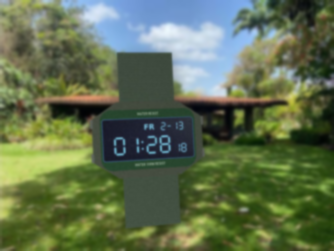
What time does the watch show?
1:28
